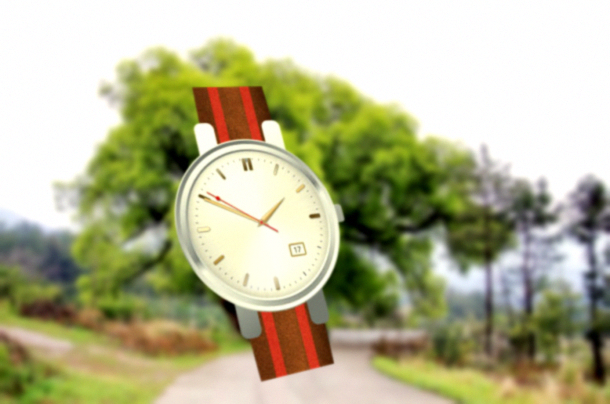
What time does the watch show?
1:49:51
